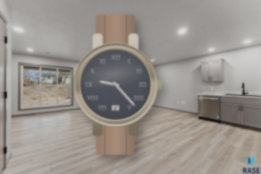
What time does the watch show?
9:23
